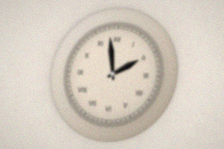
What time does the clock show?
1:58
